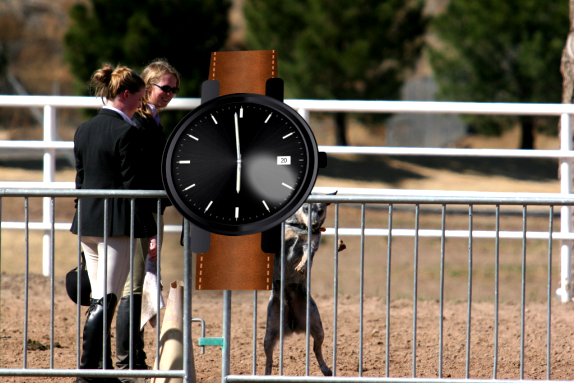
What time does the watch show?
5:59
